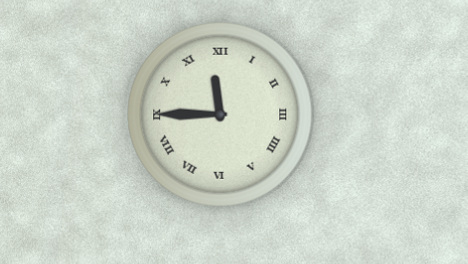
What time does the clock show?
11:45
